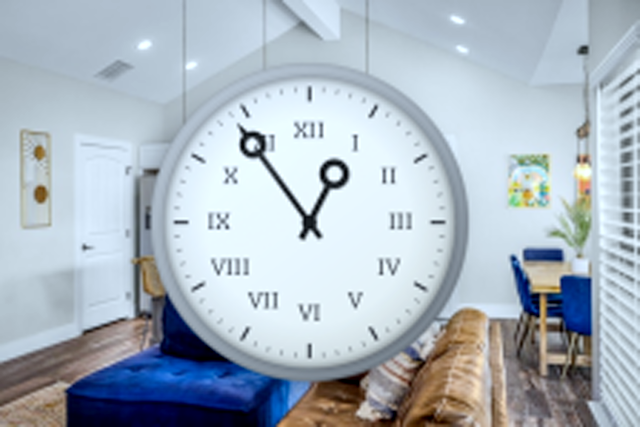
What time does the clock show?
12:54
